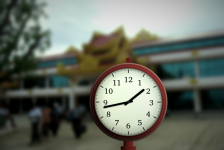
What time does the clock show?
1:43
